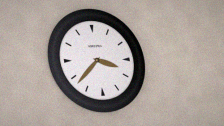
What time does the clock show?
3:38
